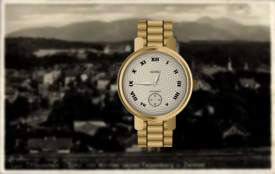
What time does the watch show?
12:45
